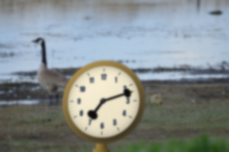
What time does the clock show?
7:12
